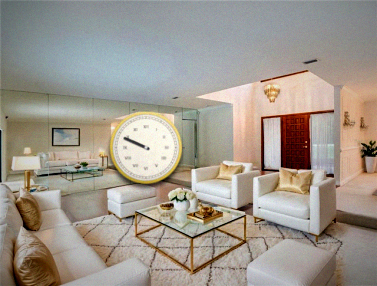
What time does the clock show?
9:49
